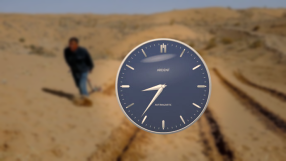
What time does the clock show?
8:36
